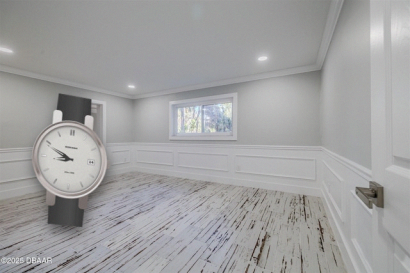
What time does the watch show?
8:49
